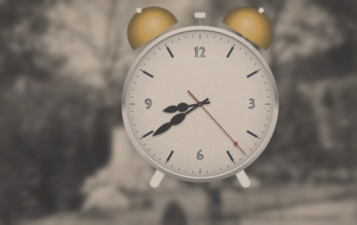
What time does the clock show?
8:39:23
